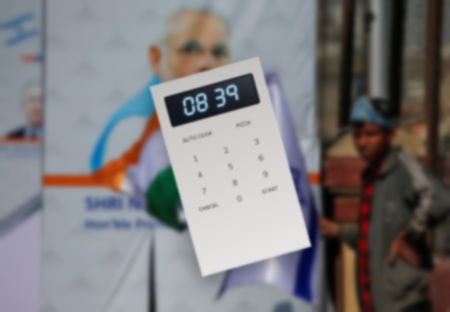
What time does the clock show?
8:39
